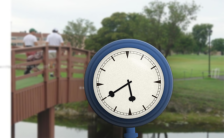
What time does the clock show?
5:40
